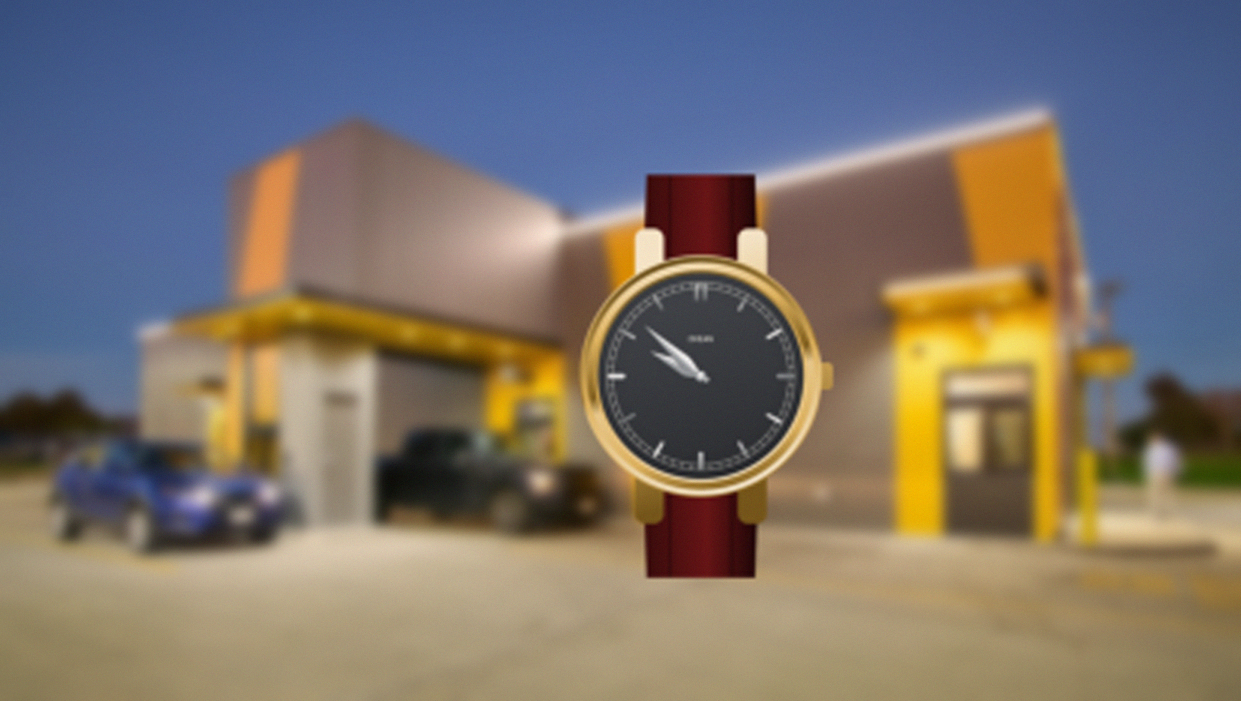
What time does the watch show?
9:52
